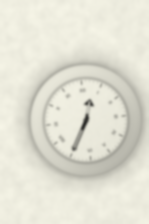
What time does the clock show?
12:35
